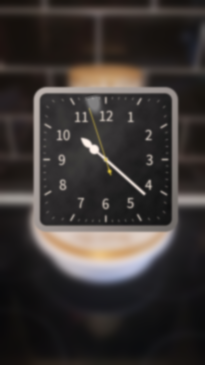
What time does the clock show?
10:21:57
